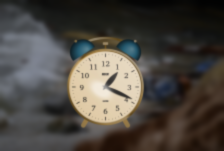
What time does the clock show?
1:19
